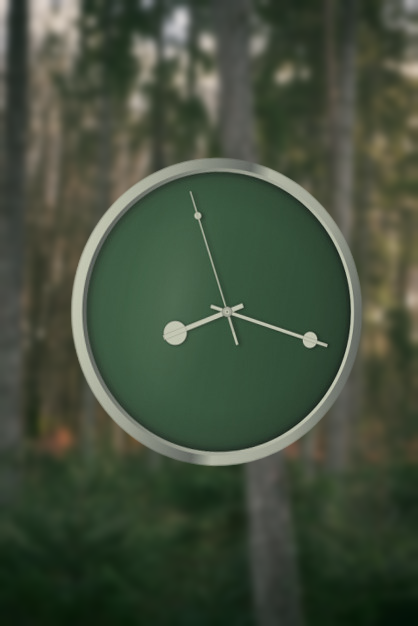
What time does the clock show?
8:17:57
